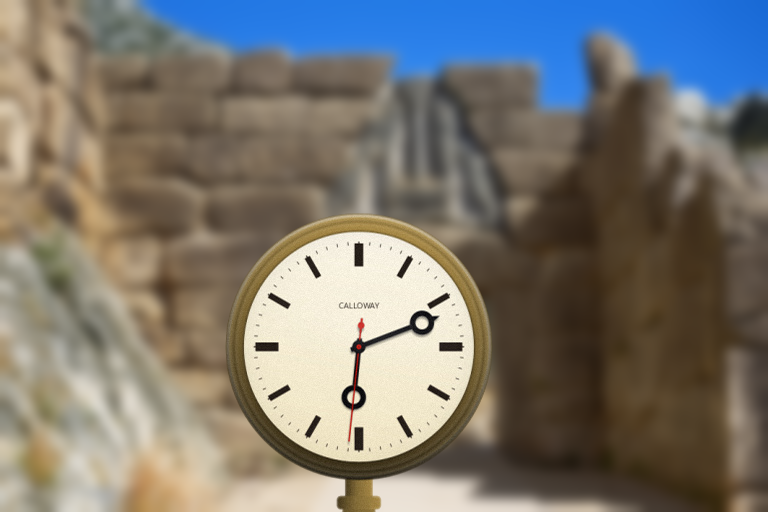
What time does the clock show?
6:11:31
